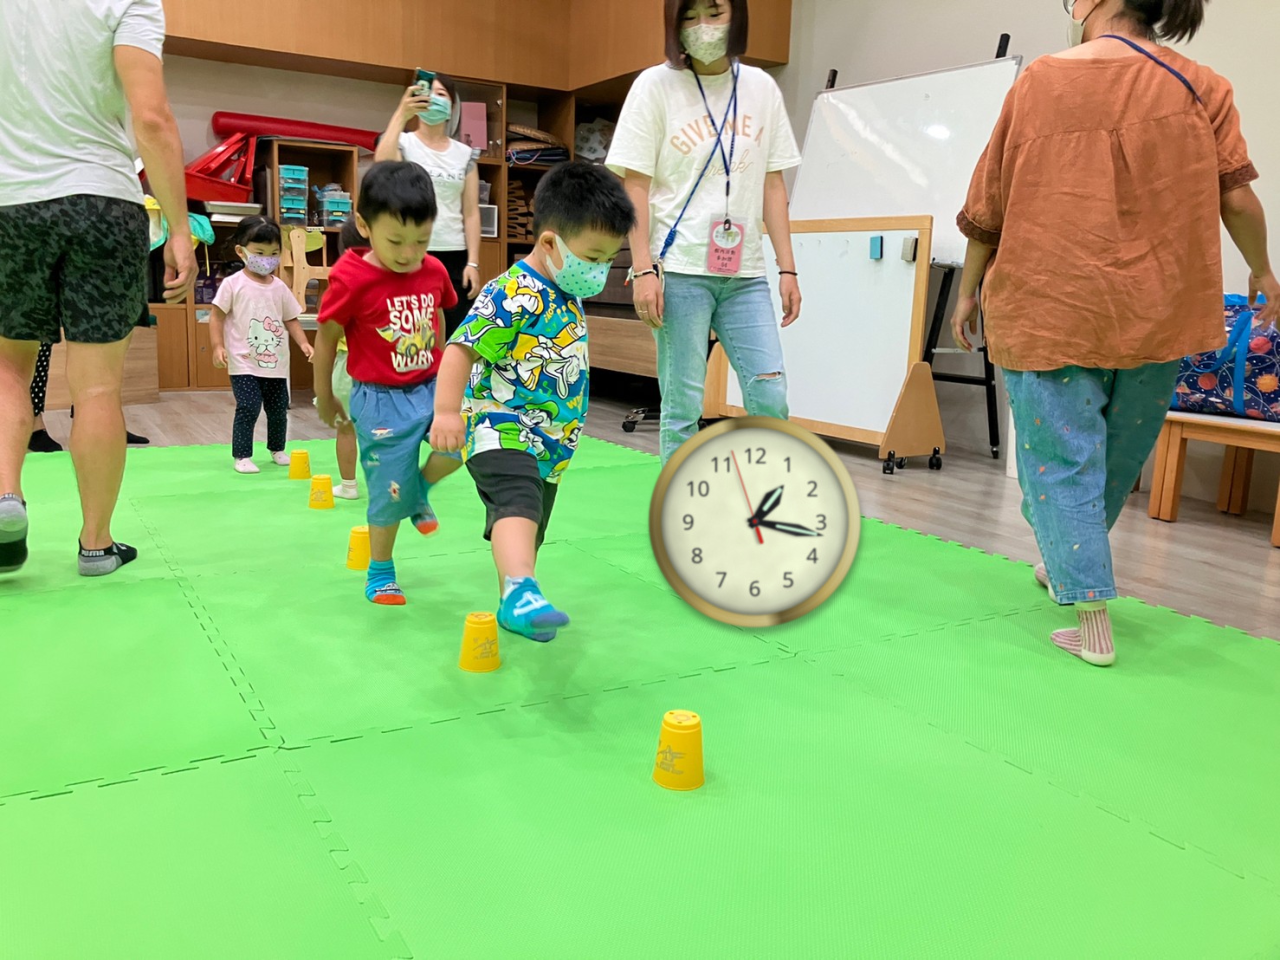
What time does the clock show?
1:16:57
